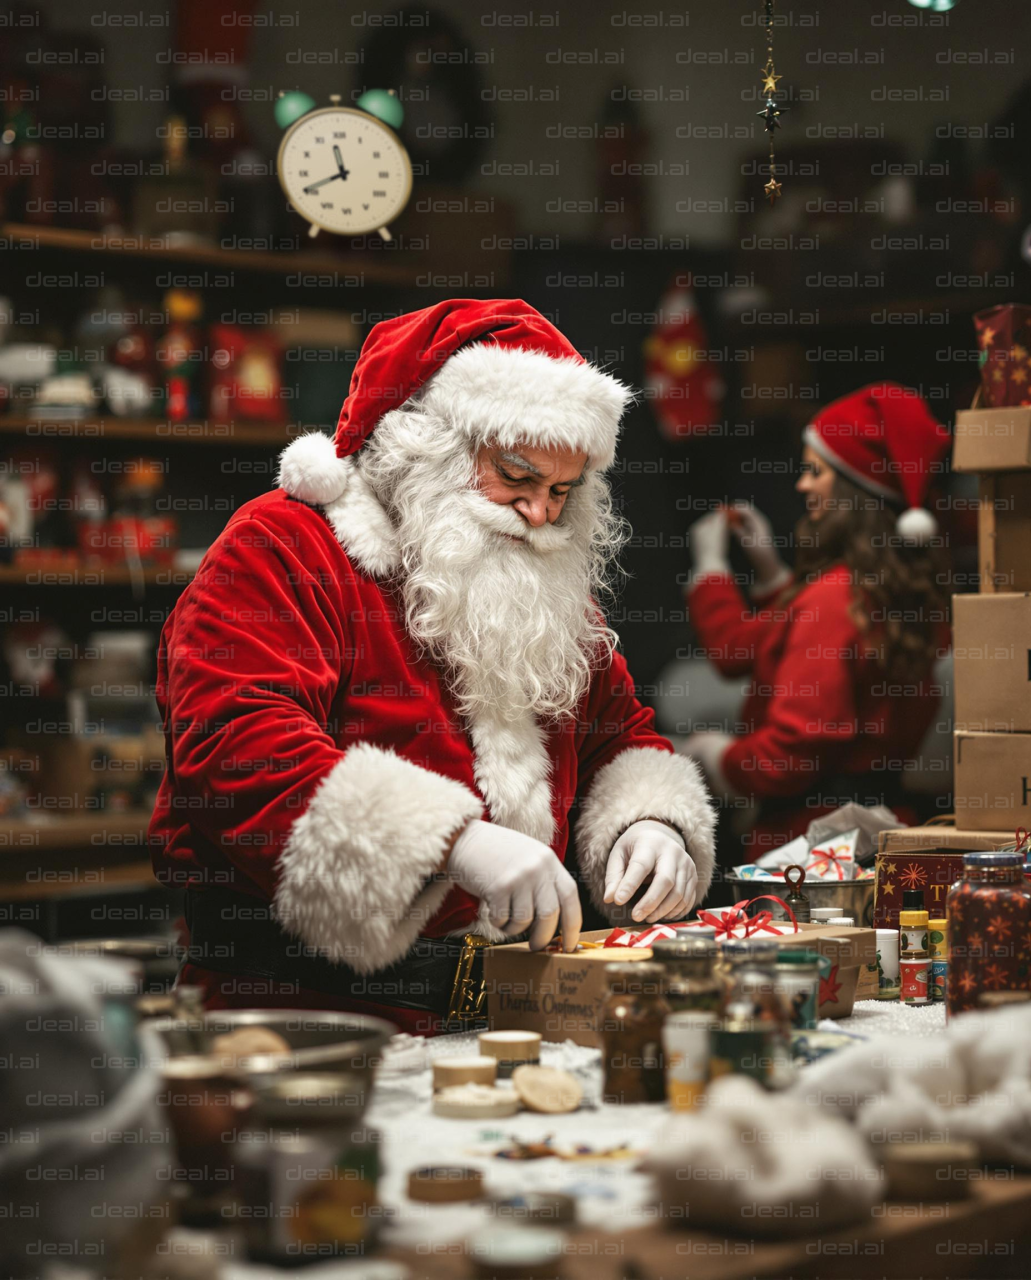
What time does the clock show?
11:41
